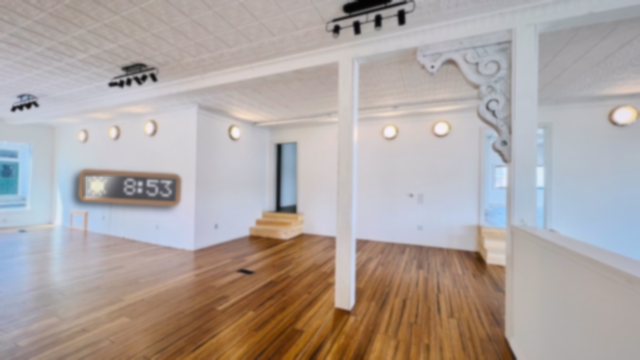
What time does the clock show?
8:53
